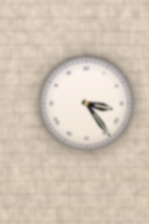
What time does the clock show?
3:24
